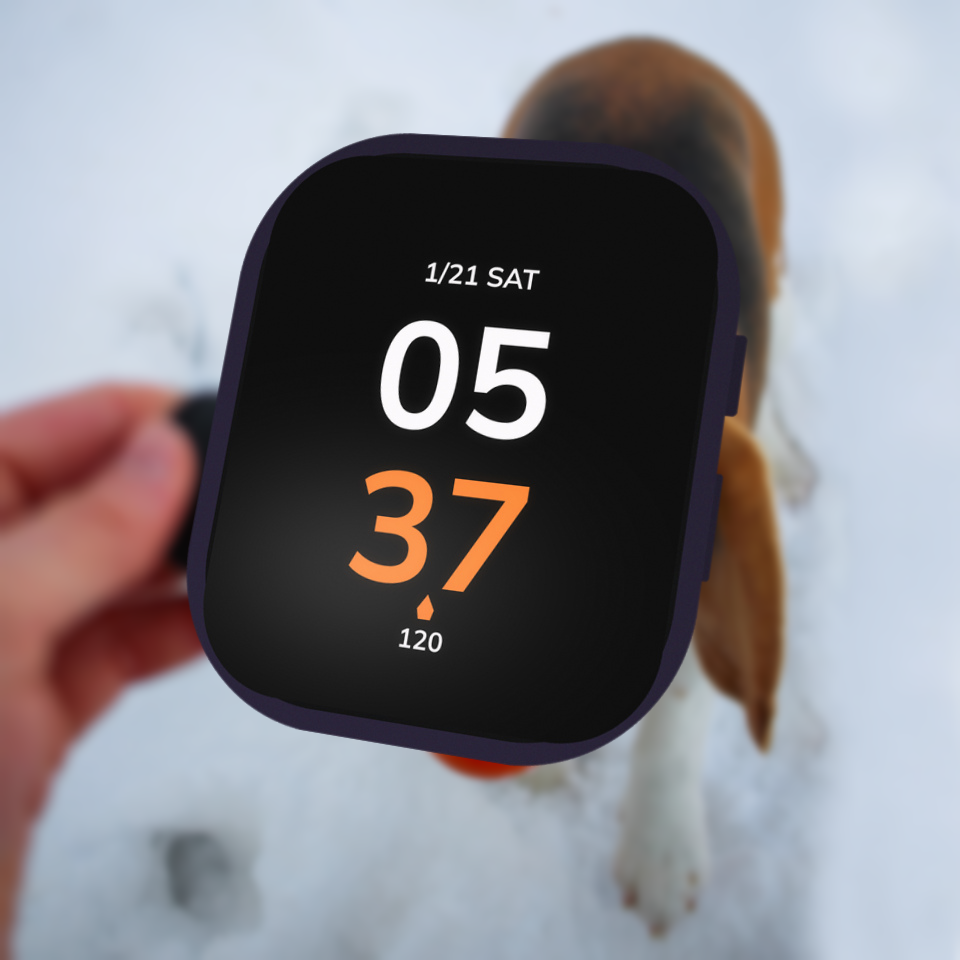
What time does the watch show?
5:37
